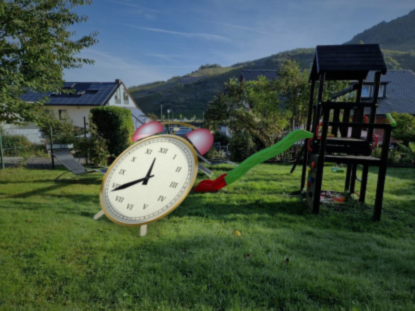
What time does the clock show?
11:39
